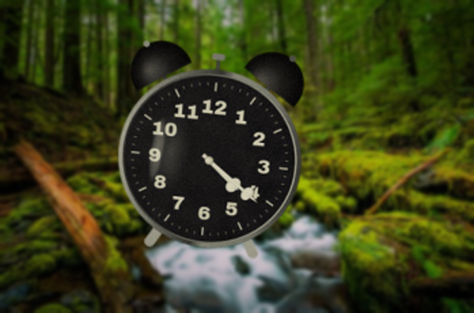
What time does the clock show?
4:21
